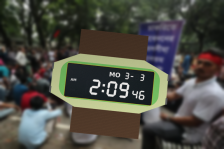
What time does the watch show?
2:09:46
